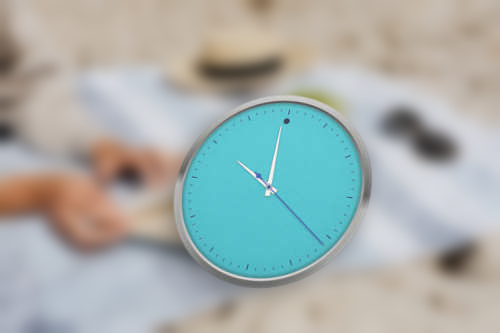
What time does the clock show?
9:59:21
